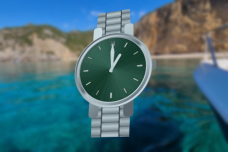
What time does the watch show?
1:00
